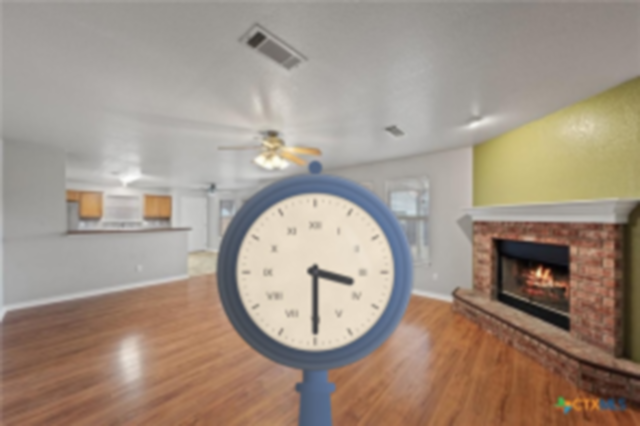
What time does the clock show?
3:30
